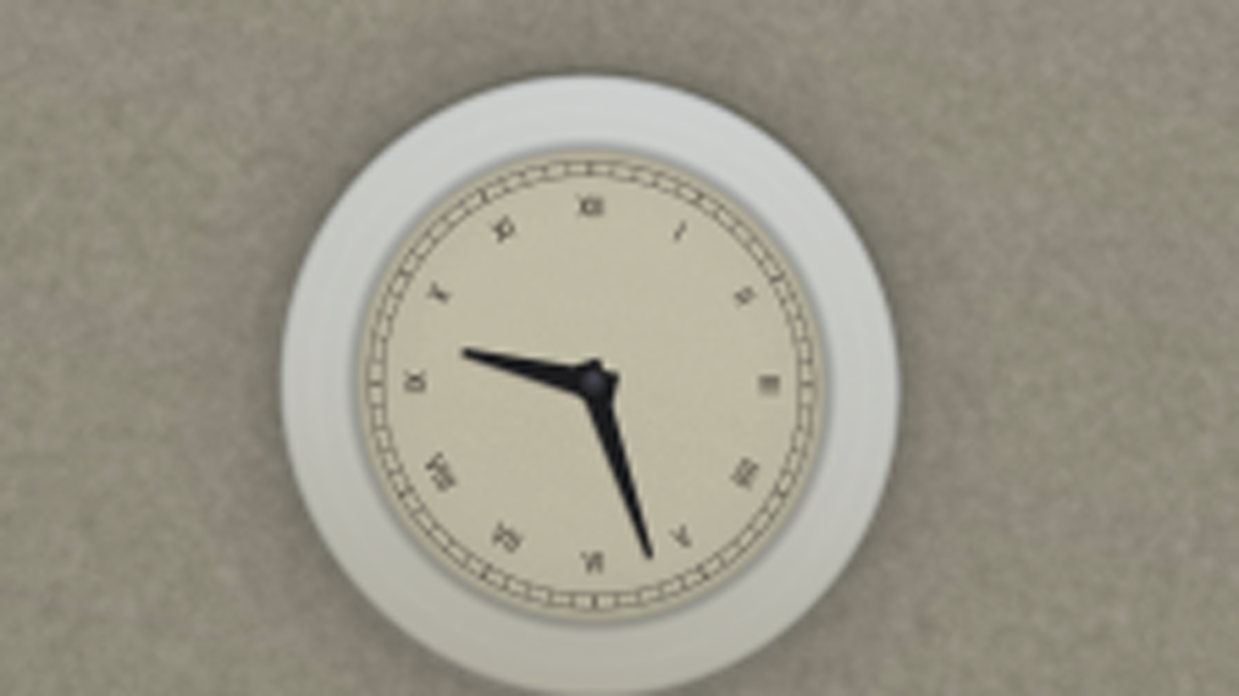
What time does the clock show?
9:27
